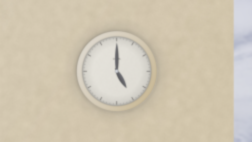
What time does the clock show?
5:00
